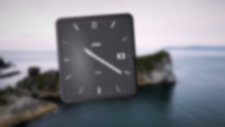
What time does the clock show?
10:21
